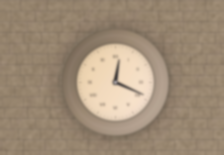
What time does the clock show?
12:19
